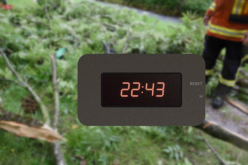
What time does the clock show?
22:43
